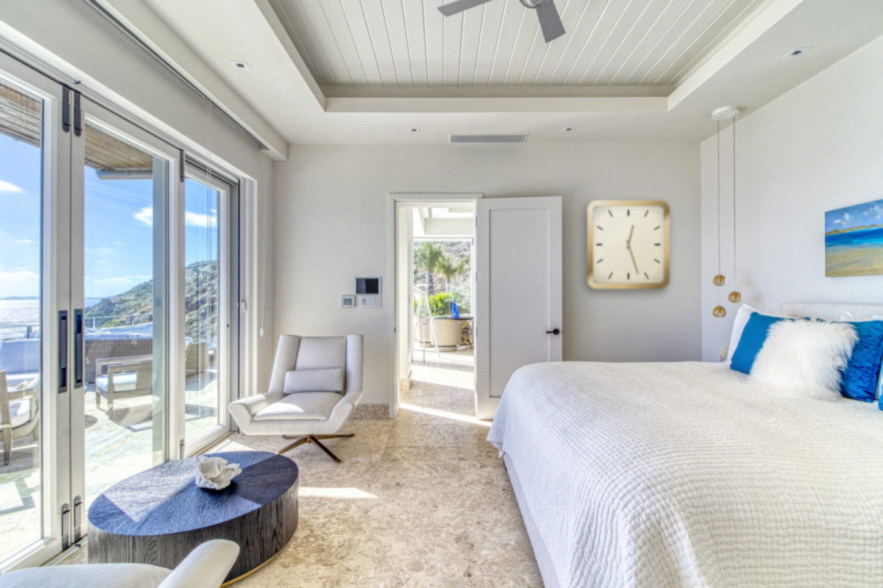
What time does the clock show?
12:27
